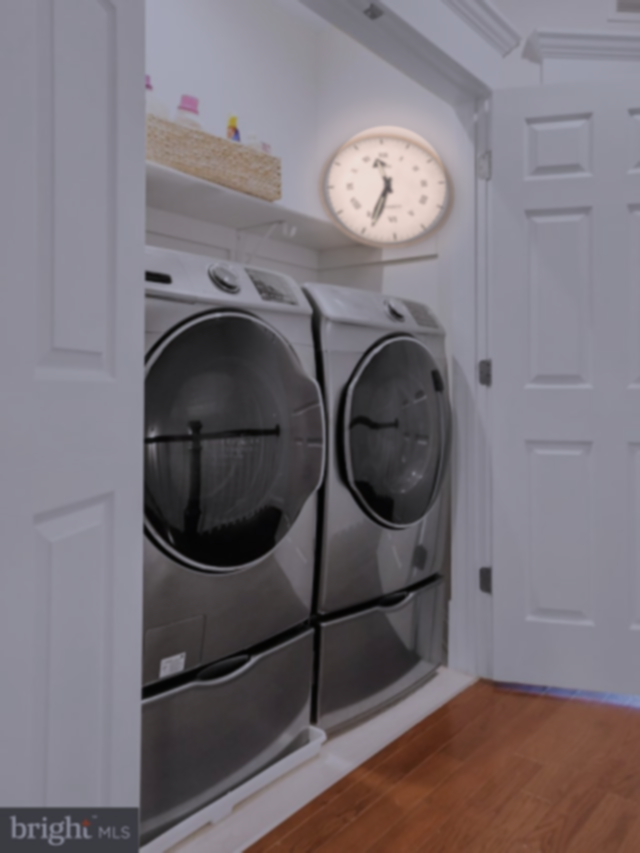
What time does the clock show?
11:34
